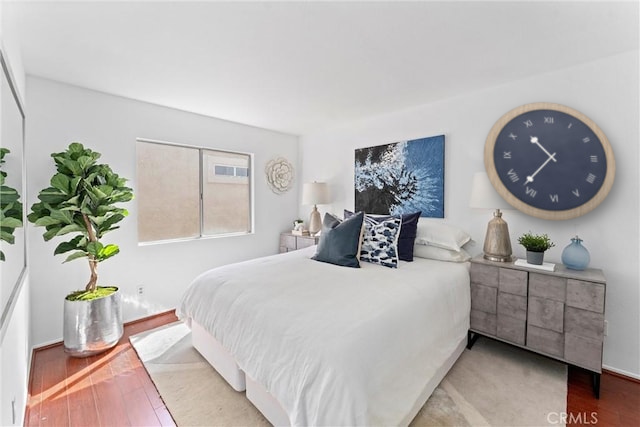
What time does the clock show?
10:37
